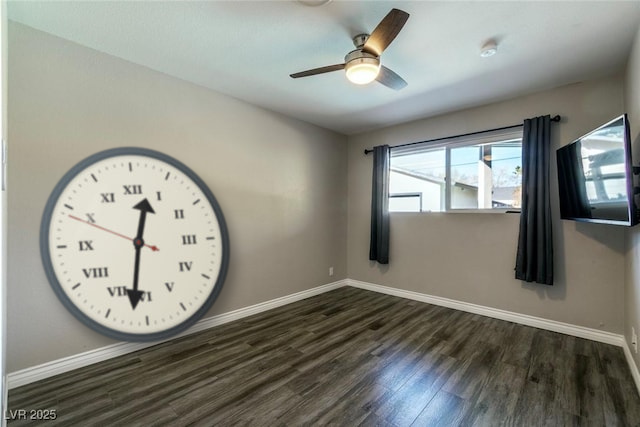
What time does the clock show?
12:31:49
